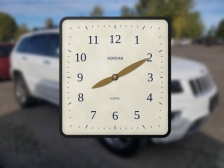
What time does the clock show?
8:10
